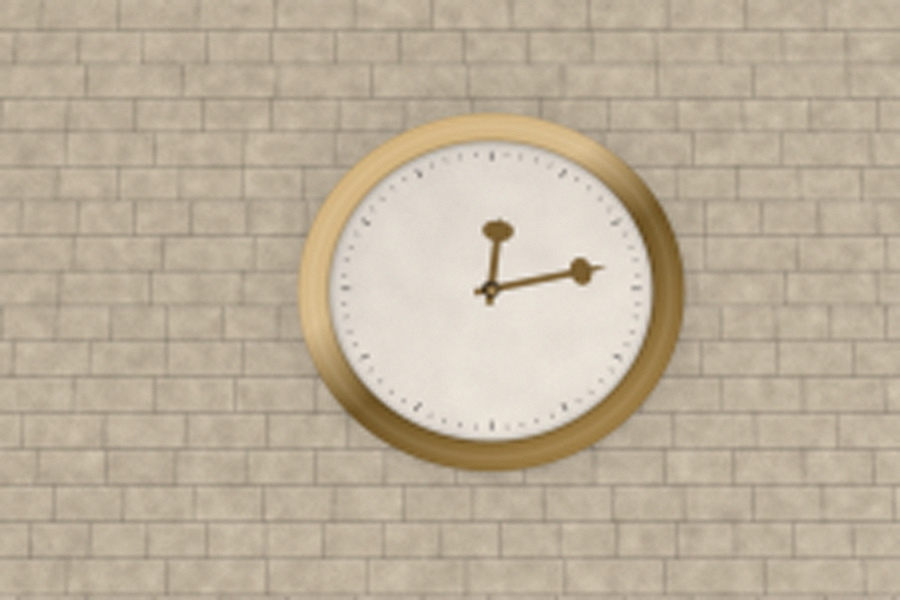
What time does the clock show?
12:13
